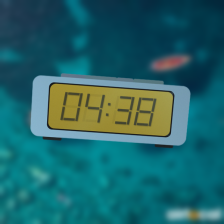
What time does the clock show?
4:38
